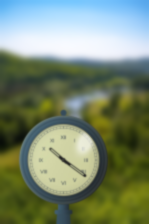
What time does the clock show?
10:21
